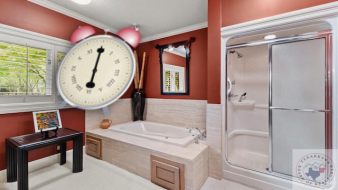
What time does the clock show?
6:00
